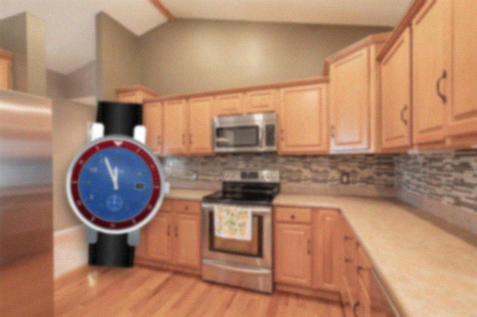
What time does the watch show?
11:56
